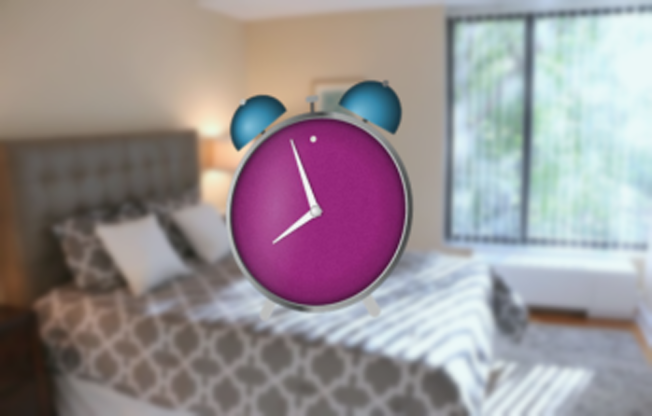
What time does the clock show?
7:57
